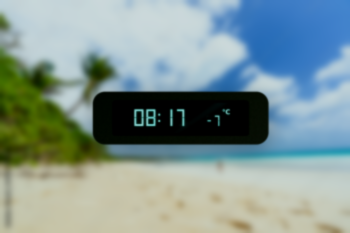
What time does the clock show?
8:17
